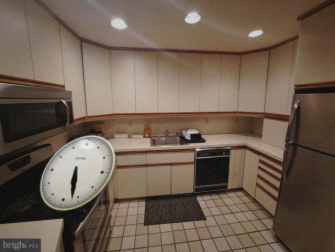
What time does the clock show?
5:27
